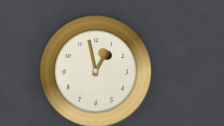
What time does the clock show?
12:58
